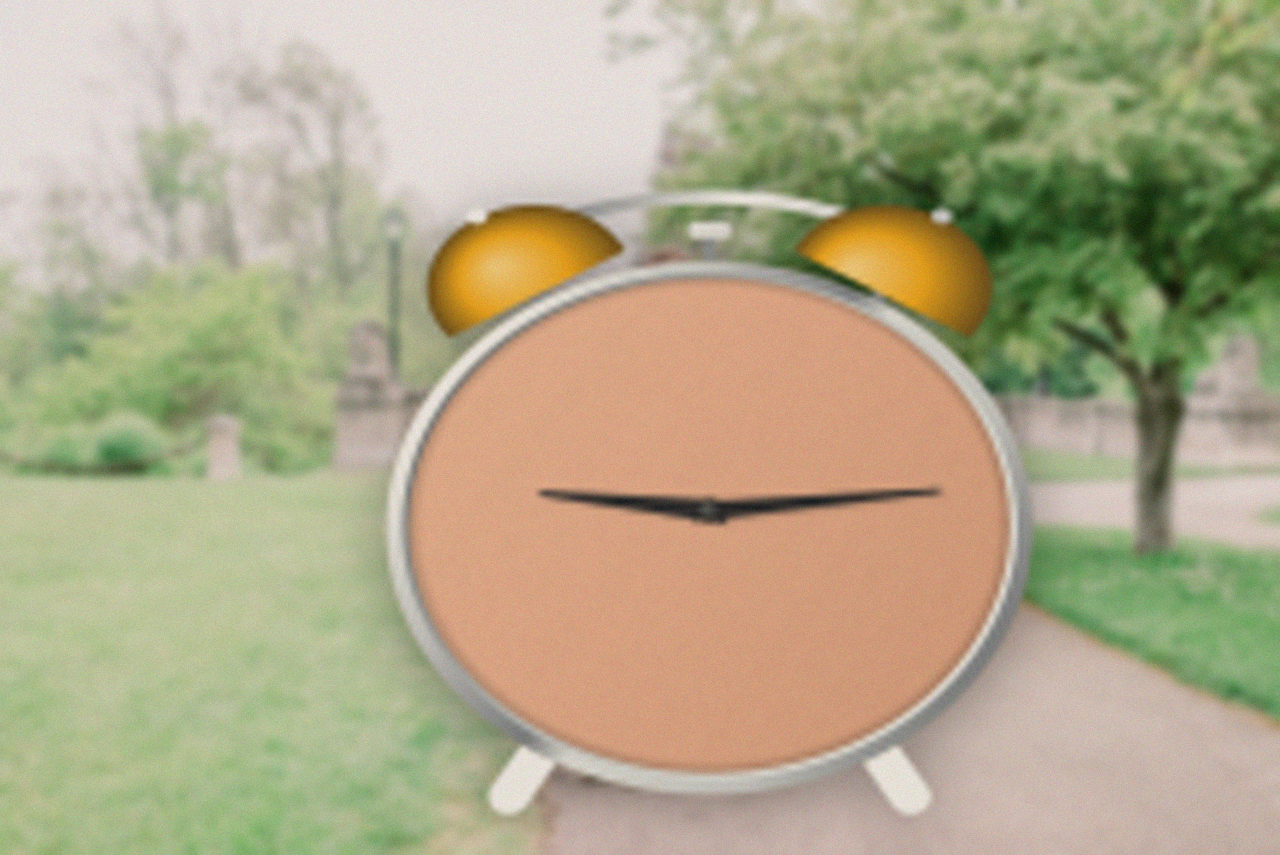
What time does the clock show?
9:14
